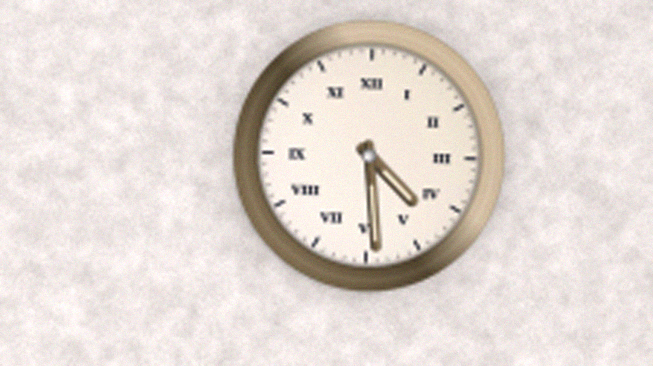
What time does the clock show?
4:29
